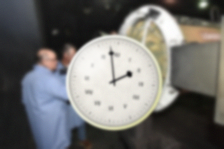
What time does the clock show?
1:58
